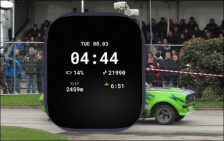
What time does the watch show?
4:44
